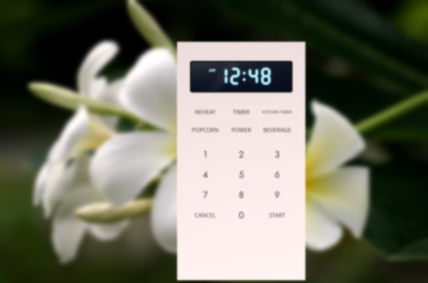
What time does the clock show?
12:48
